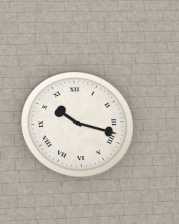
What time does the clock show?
10:18
